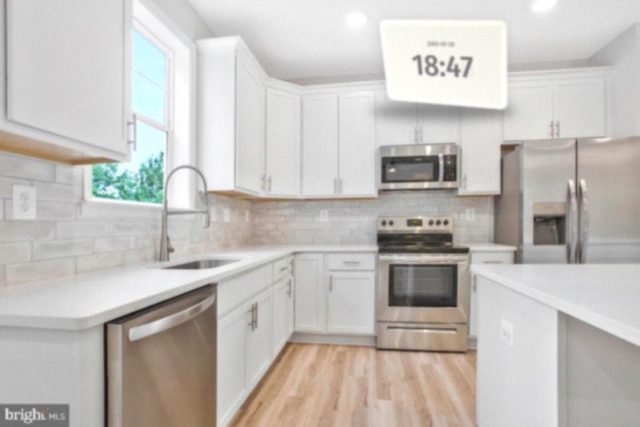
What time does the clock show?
18:47
